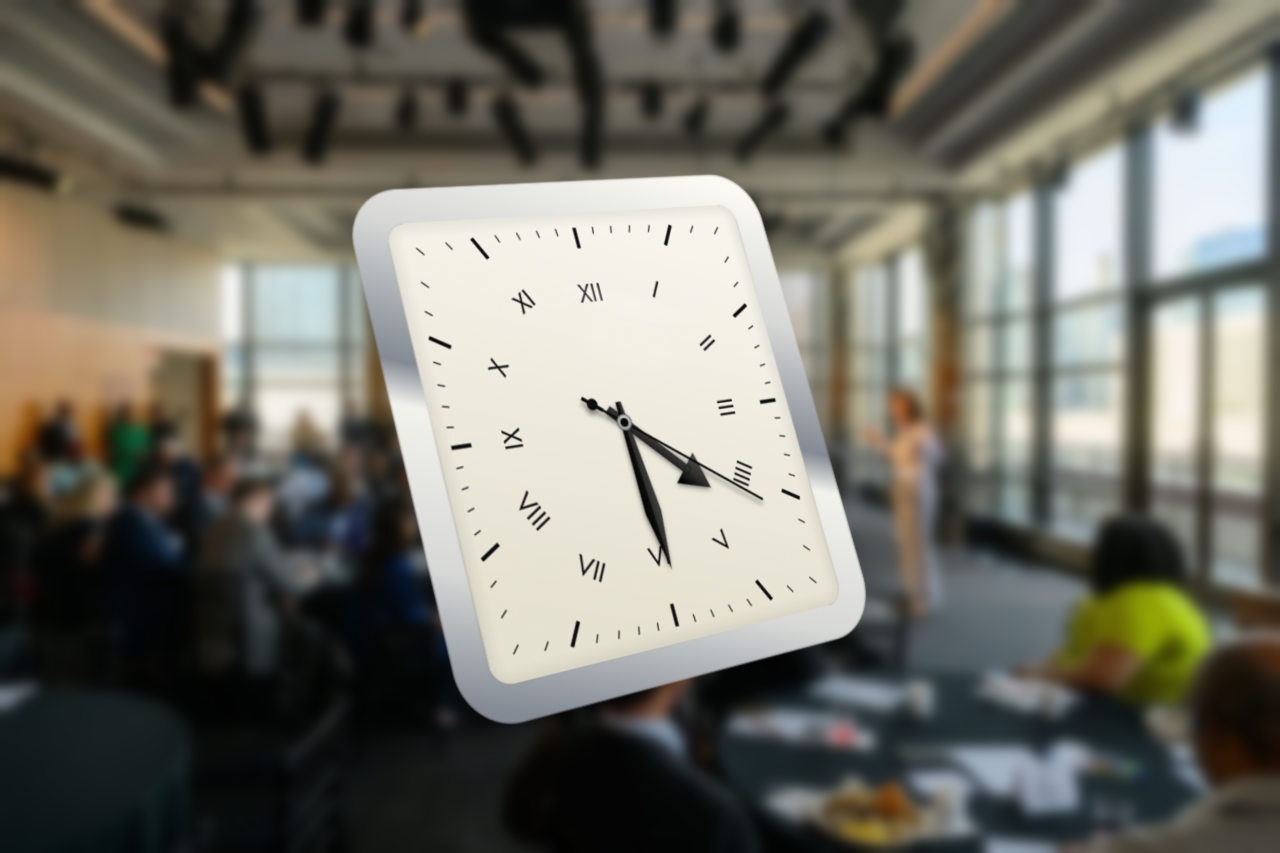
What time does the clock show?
4:29:21
